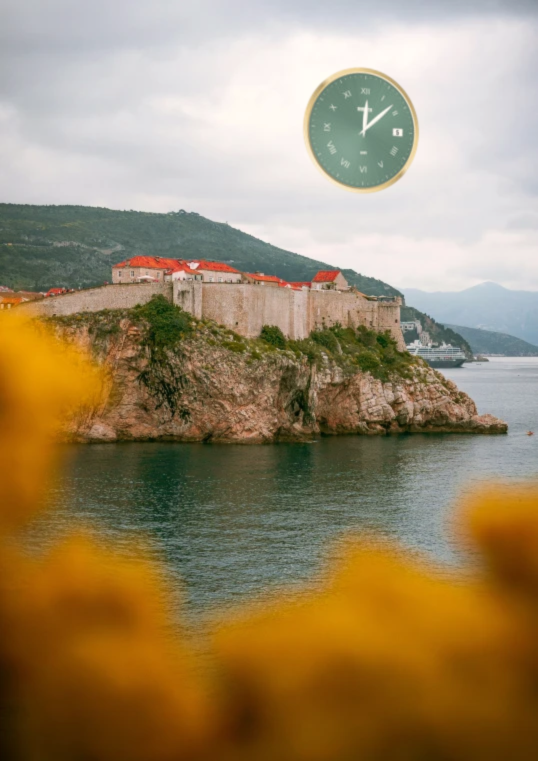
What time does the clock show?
12:08
